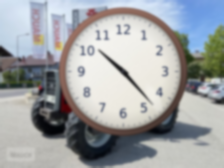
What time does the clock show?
10:23
